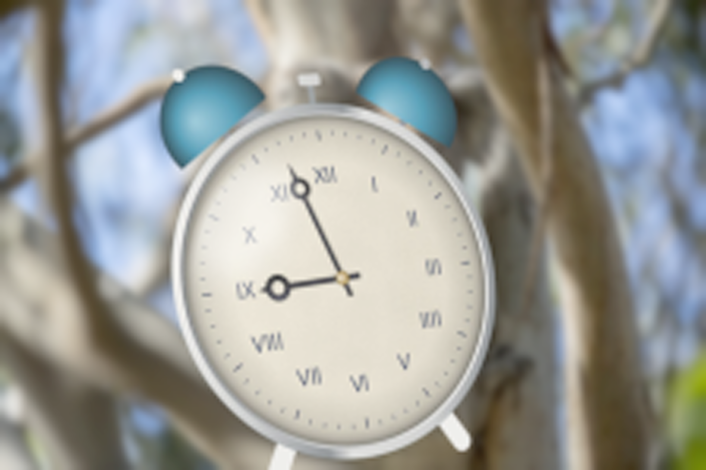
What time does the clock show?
8:57
